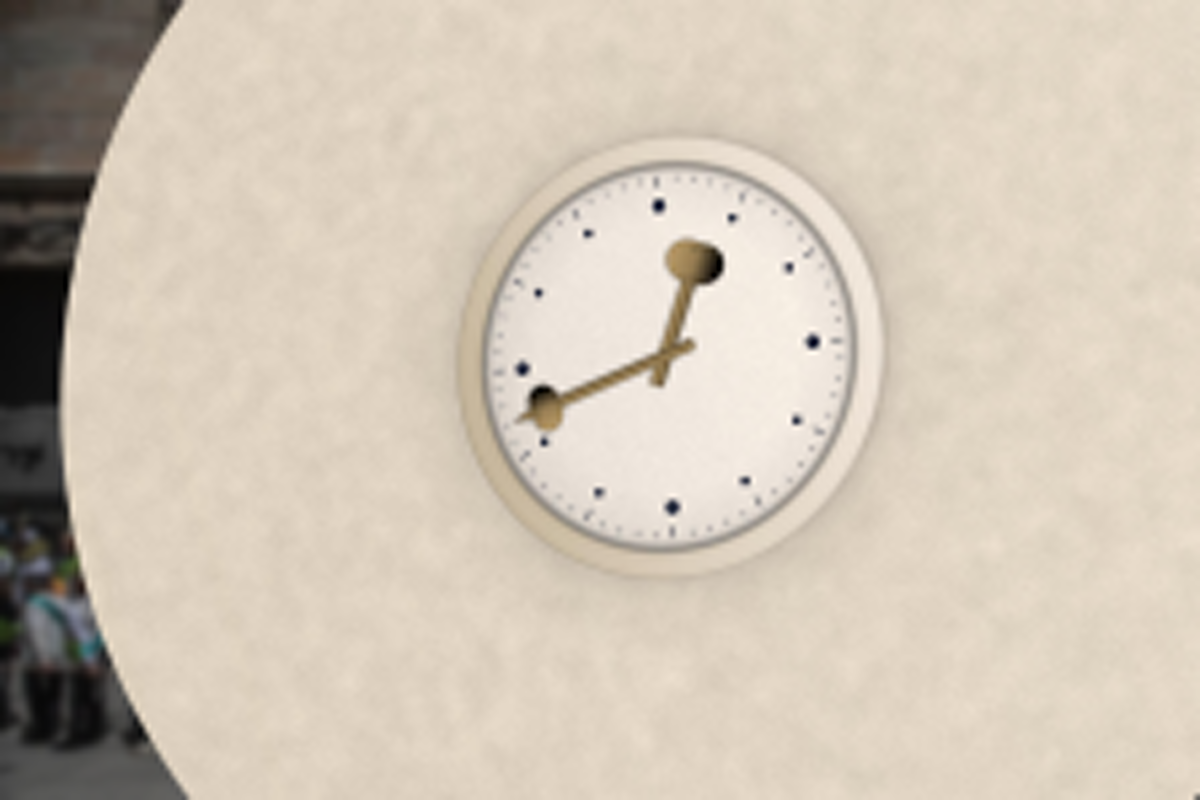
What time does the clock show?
12:42
